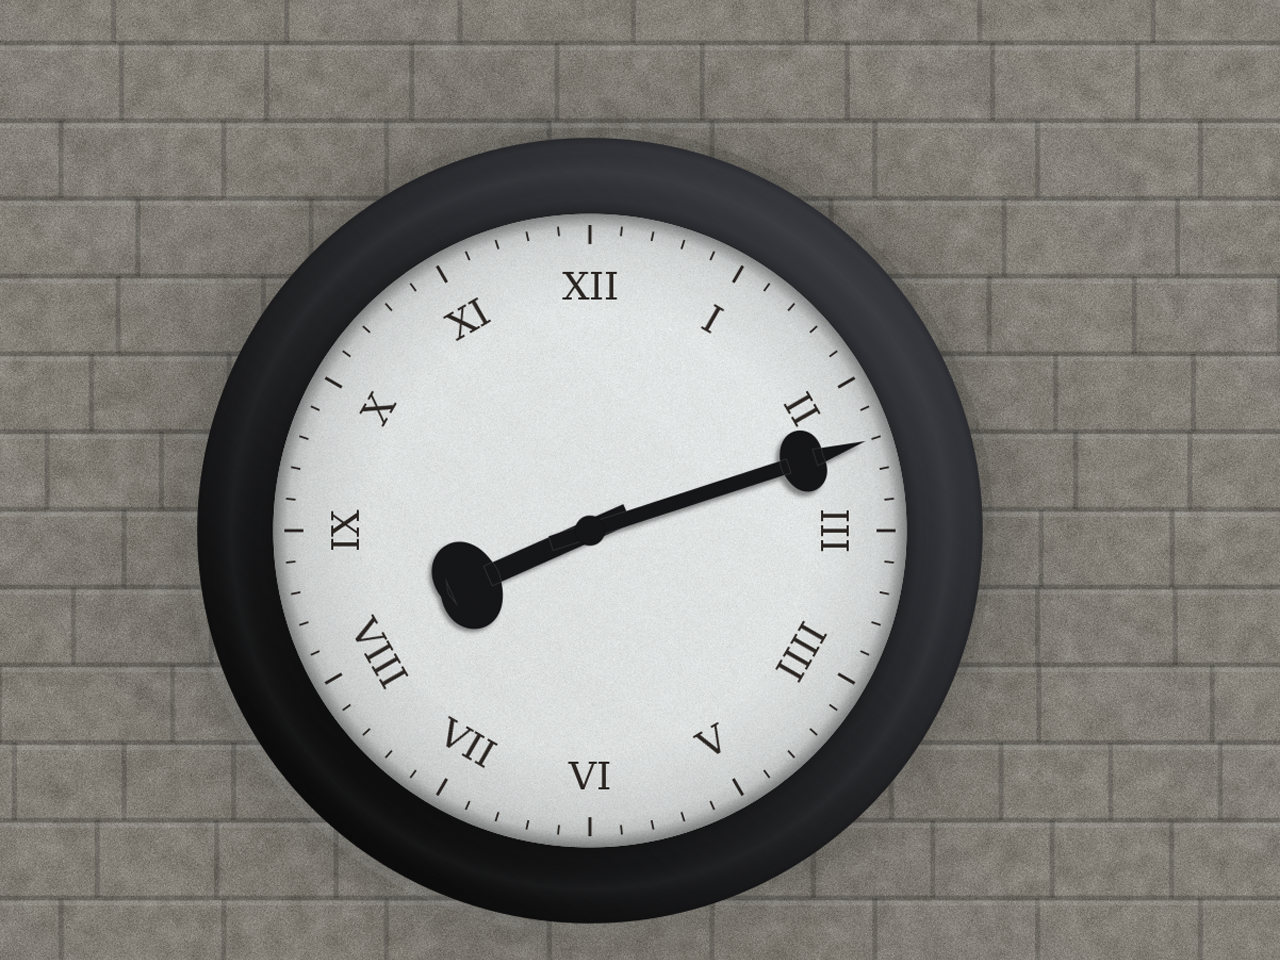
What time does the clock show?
8:12
